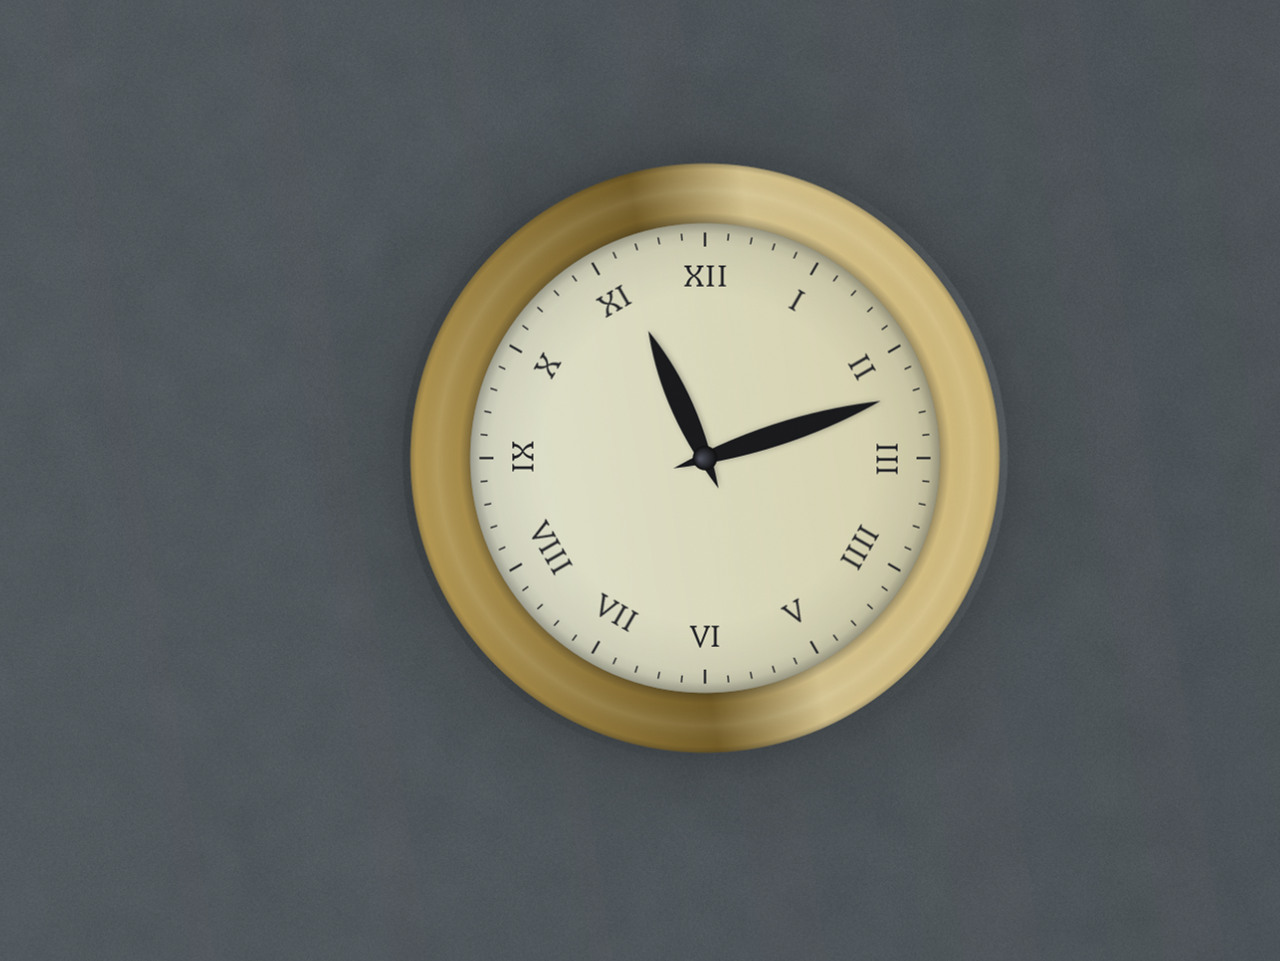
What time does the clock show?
11:12
